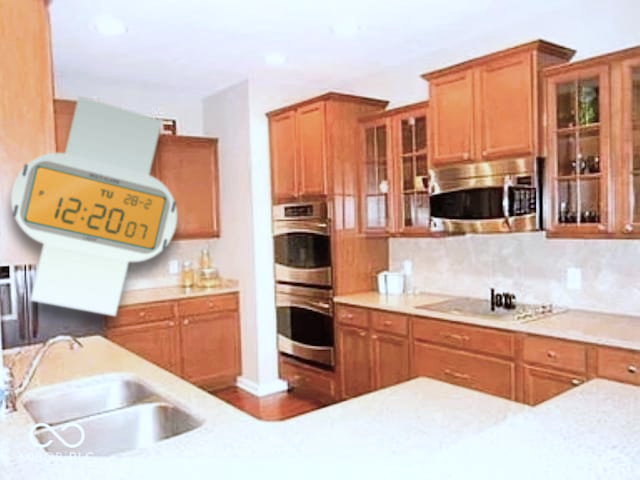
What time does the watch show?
12:20:07
